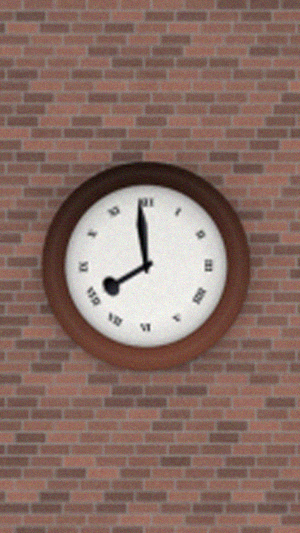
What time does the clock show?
7:59
